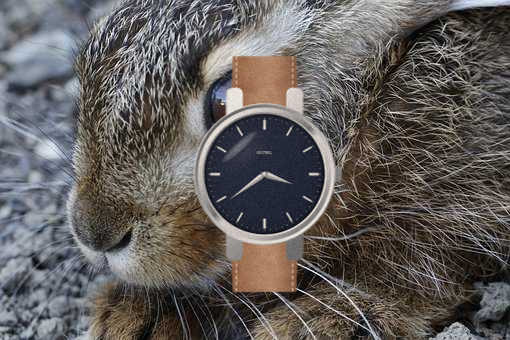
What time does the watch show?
3:39
